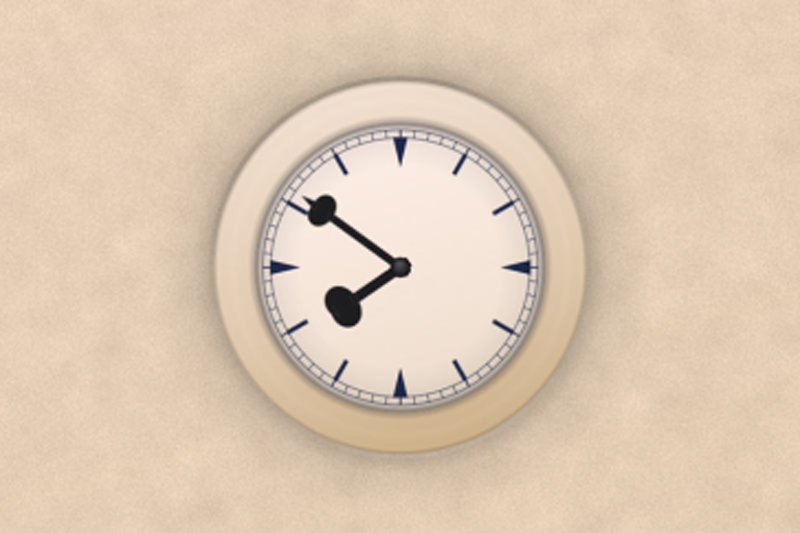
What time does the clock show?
7:51
